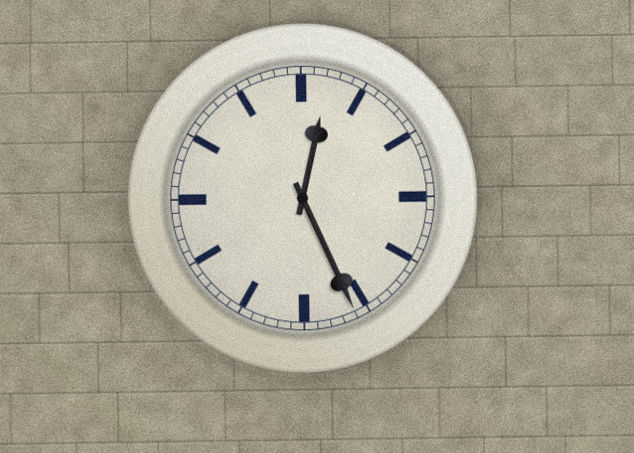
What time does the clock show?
12:26
